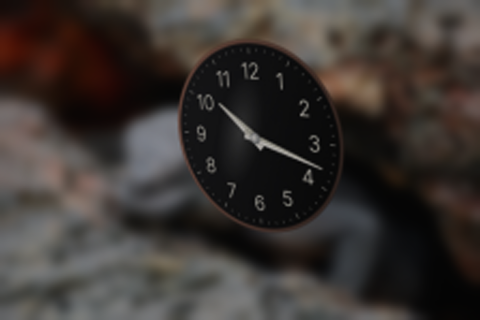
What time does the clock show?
10:18
